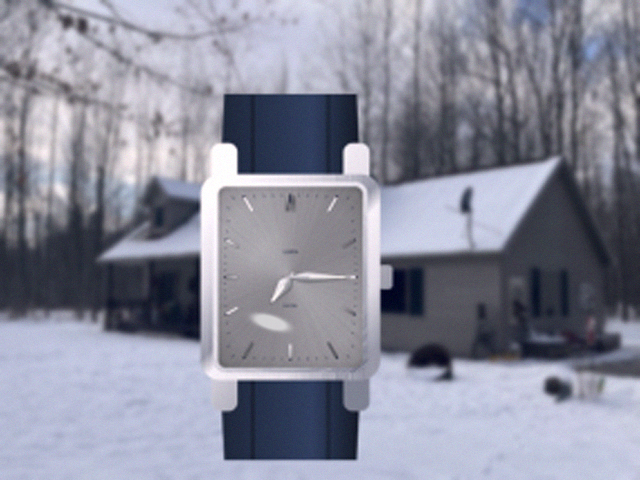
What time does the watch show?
7:15
